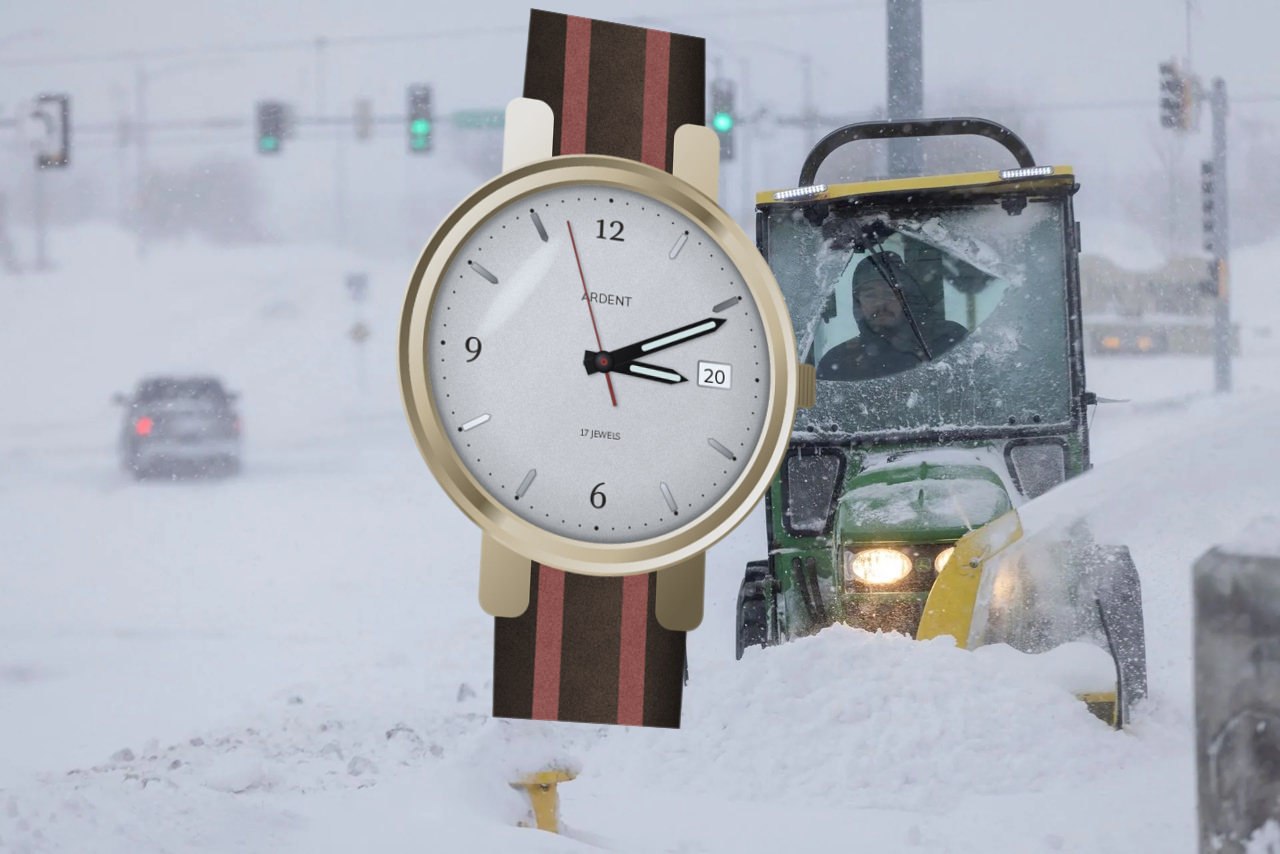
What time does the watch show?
3:10:57
